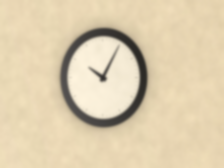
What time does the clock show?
10:05
